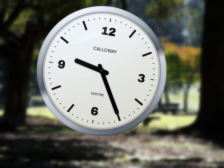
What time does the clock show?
9:25
